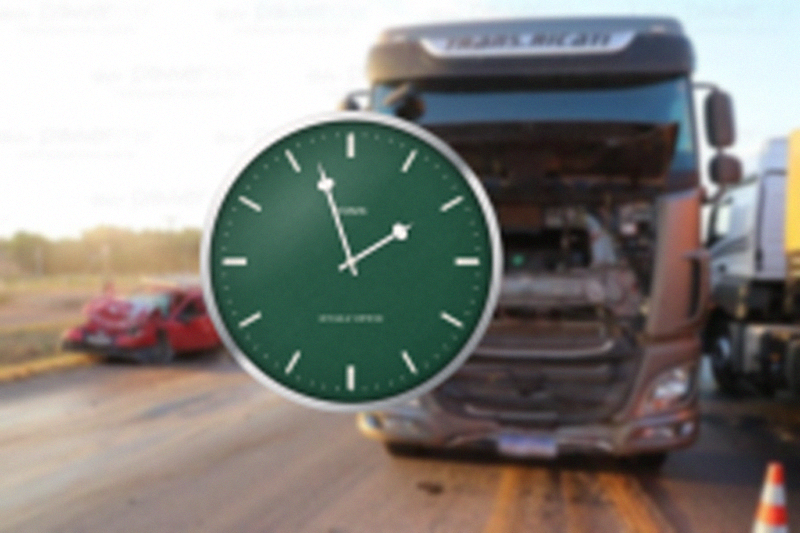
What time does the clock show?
1:57
